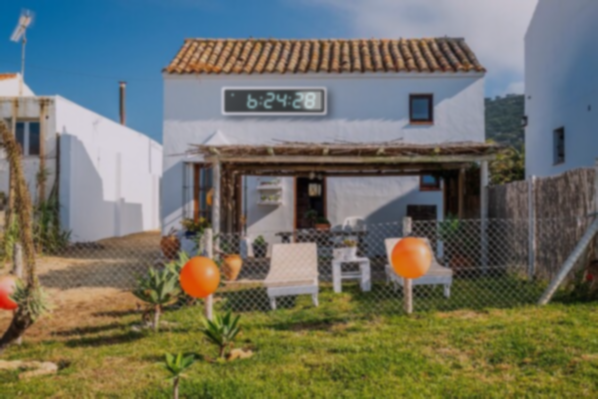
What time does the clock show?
6:24:28
